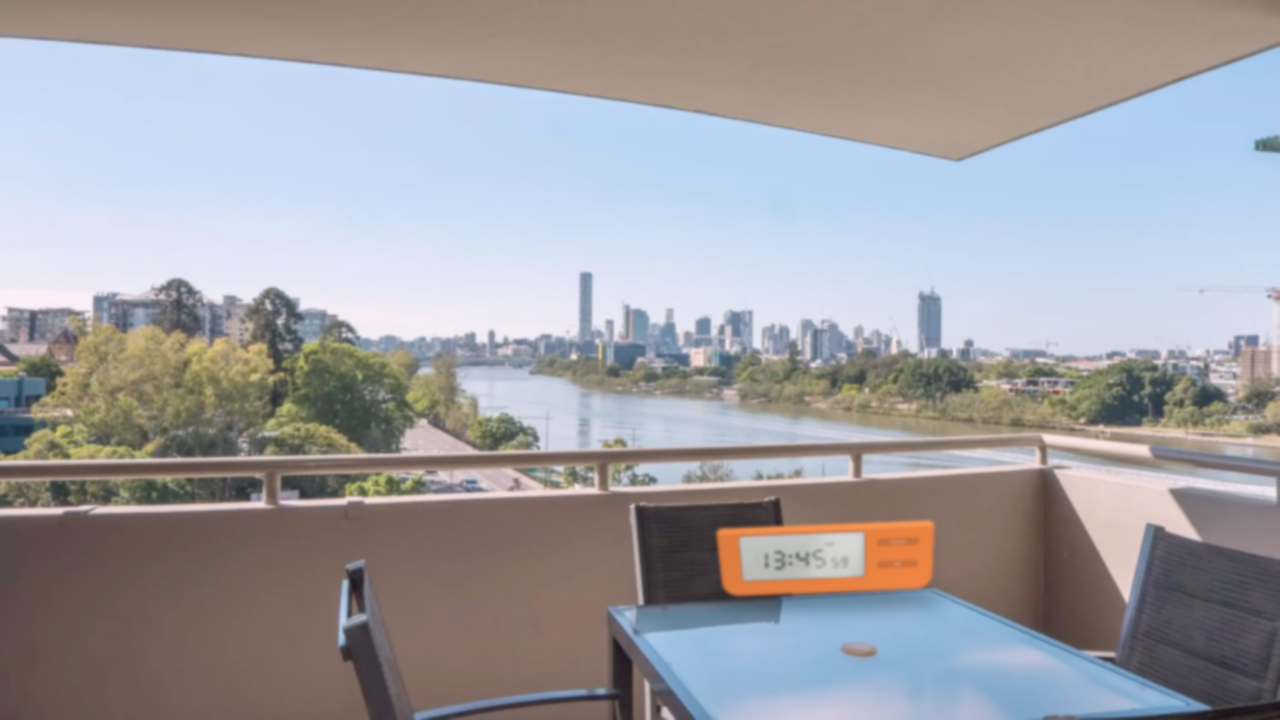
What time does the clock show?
13:45
